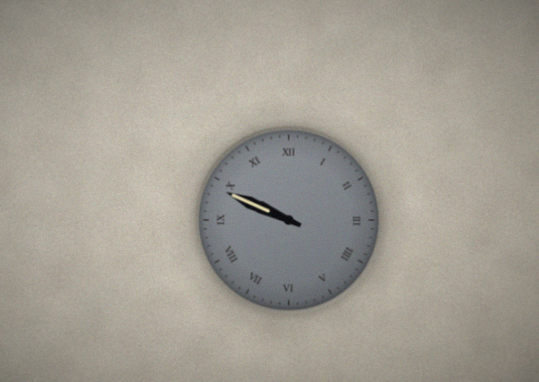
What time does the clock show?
9:49
